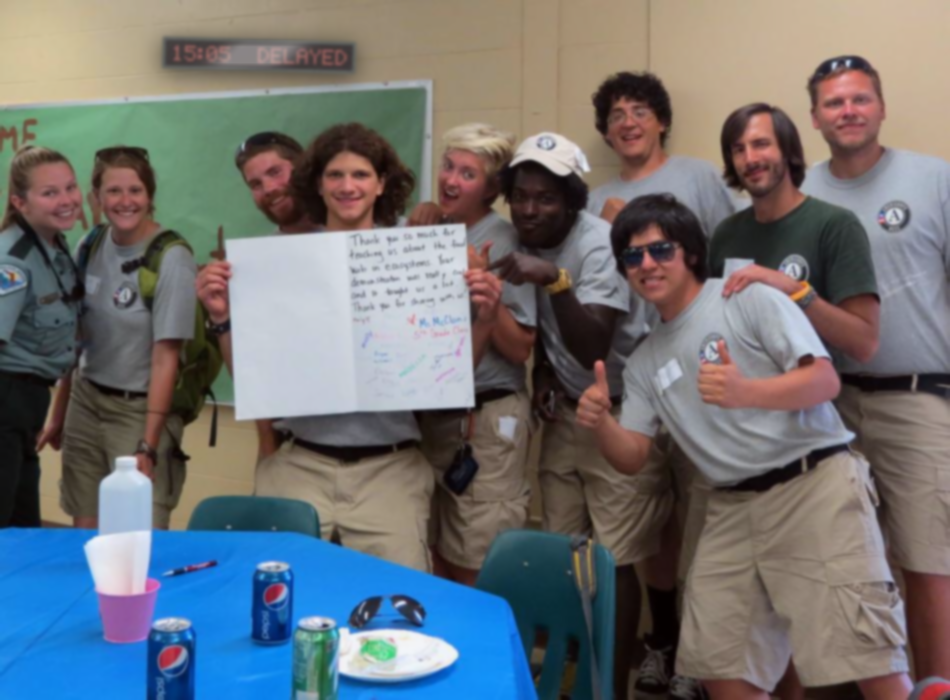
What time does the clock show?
15:05
